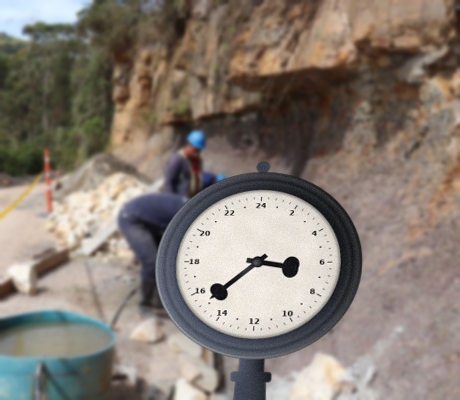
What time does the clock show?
6:38
